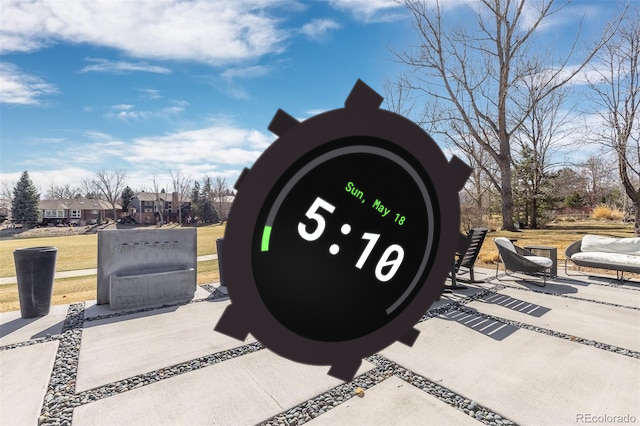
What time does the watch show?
5:10
